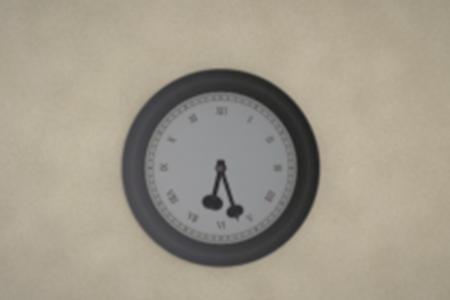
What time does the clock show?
6:27
